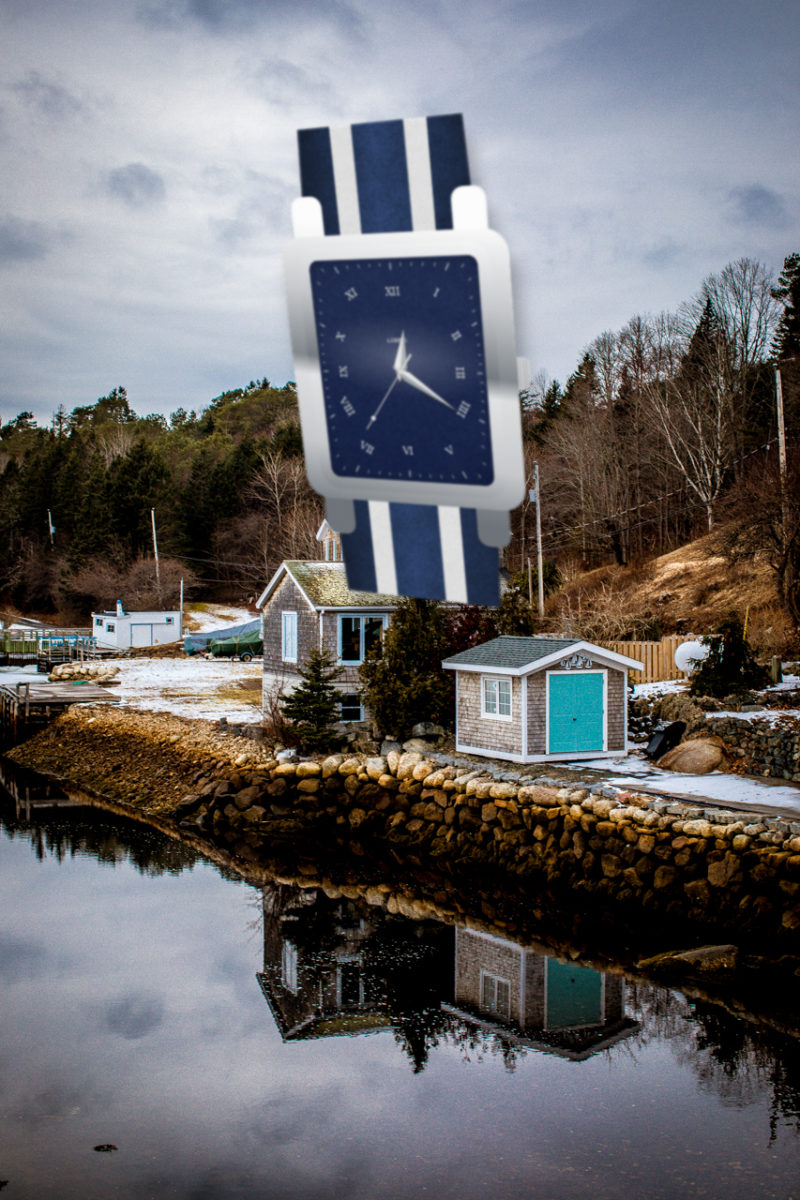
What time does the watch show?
12:20:36
